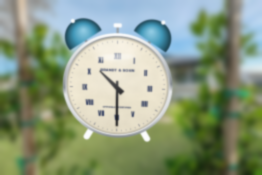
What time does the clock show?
10:30
